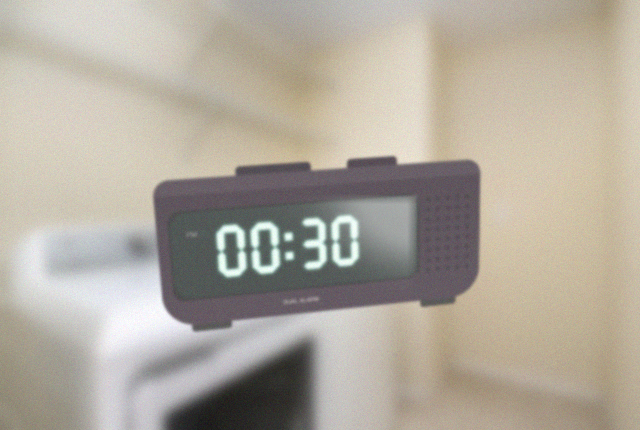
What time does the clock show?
0:30
